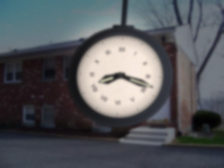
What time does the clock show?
8:18
